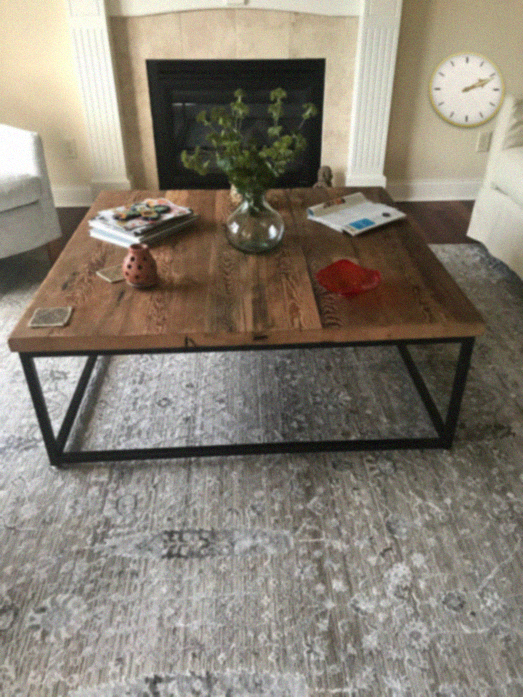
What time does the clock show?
2:11
